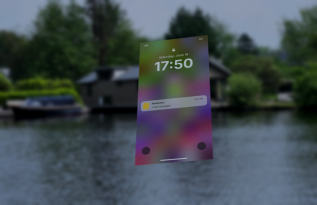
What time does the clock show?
17:50
